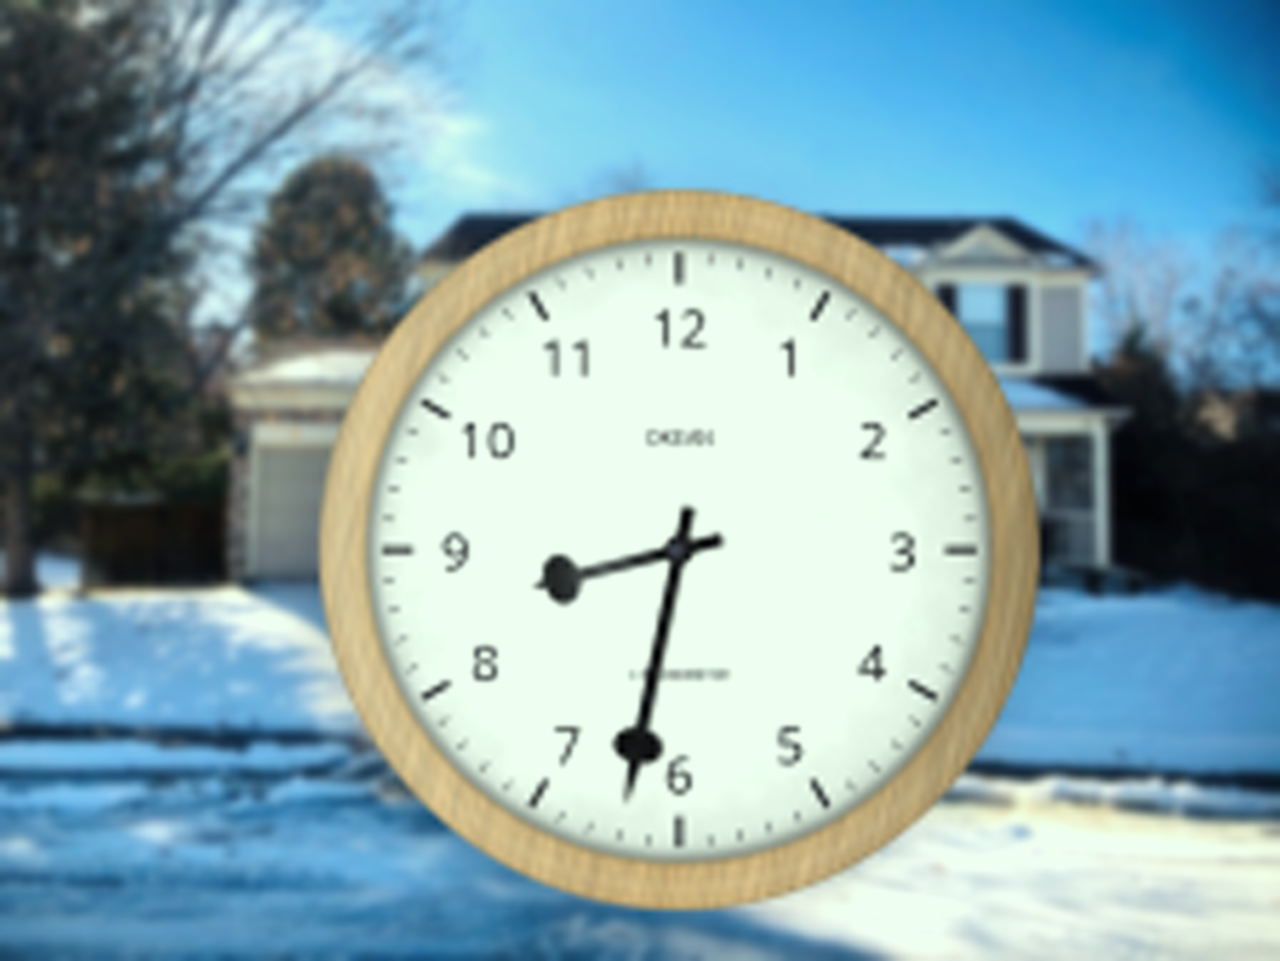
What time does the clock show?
8:32
